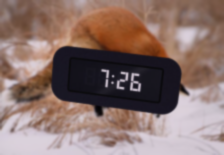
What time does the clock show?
7:26
